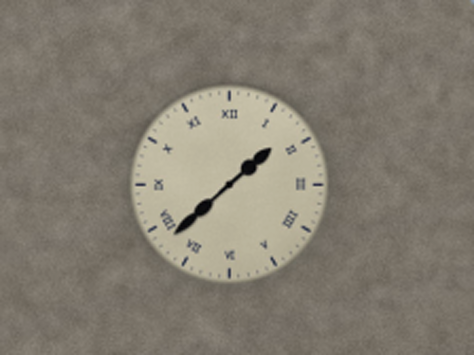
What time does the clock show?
1:38
